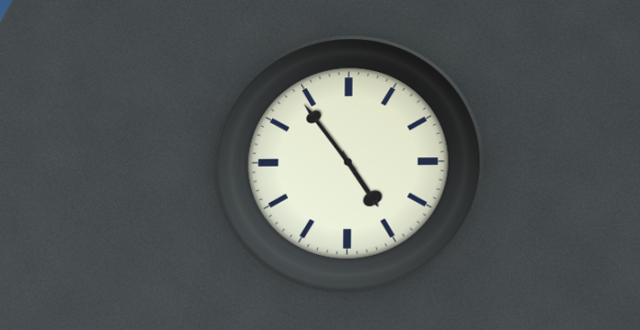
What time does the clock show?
4:54
